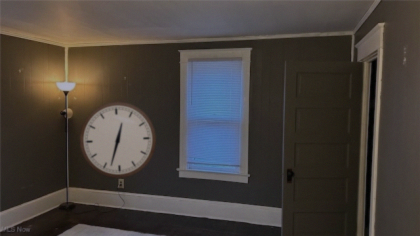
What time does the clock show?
12:33
